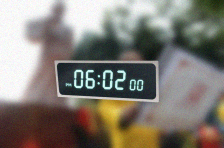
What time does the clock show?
6:02:00
